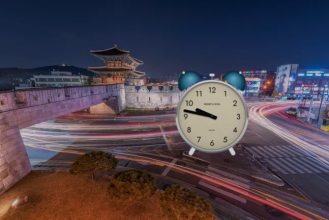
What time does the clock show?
9:47
